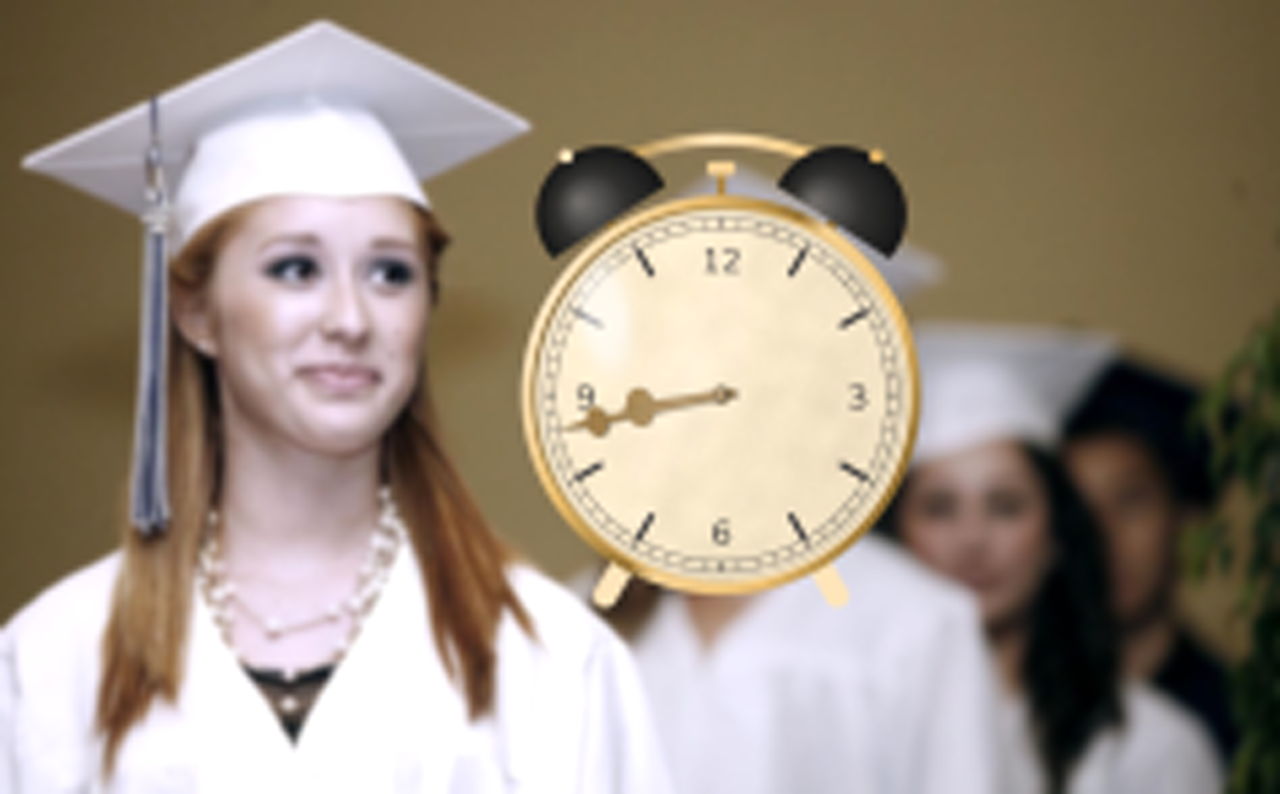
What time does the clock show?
8:43
